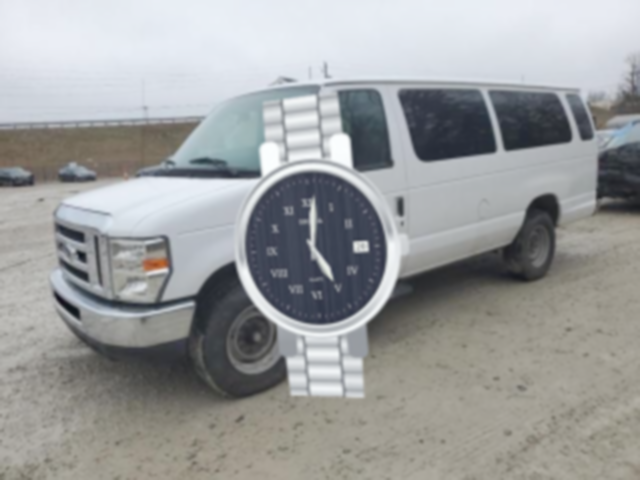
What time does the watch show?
5:01
